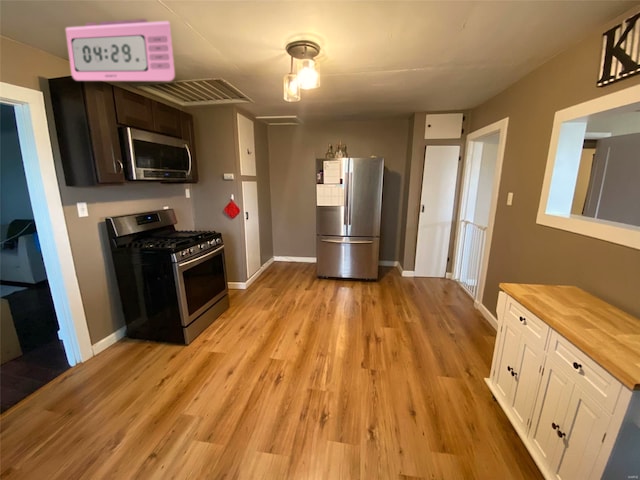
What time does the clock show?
4:29
